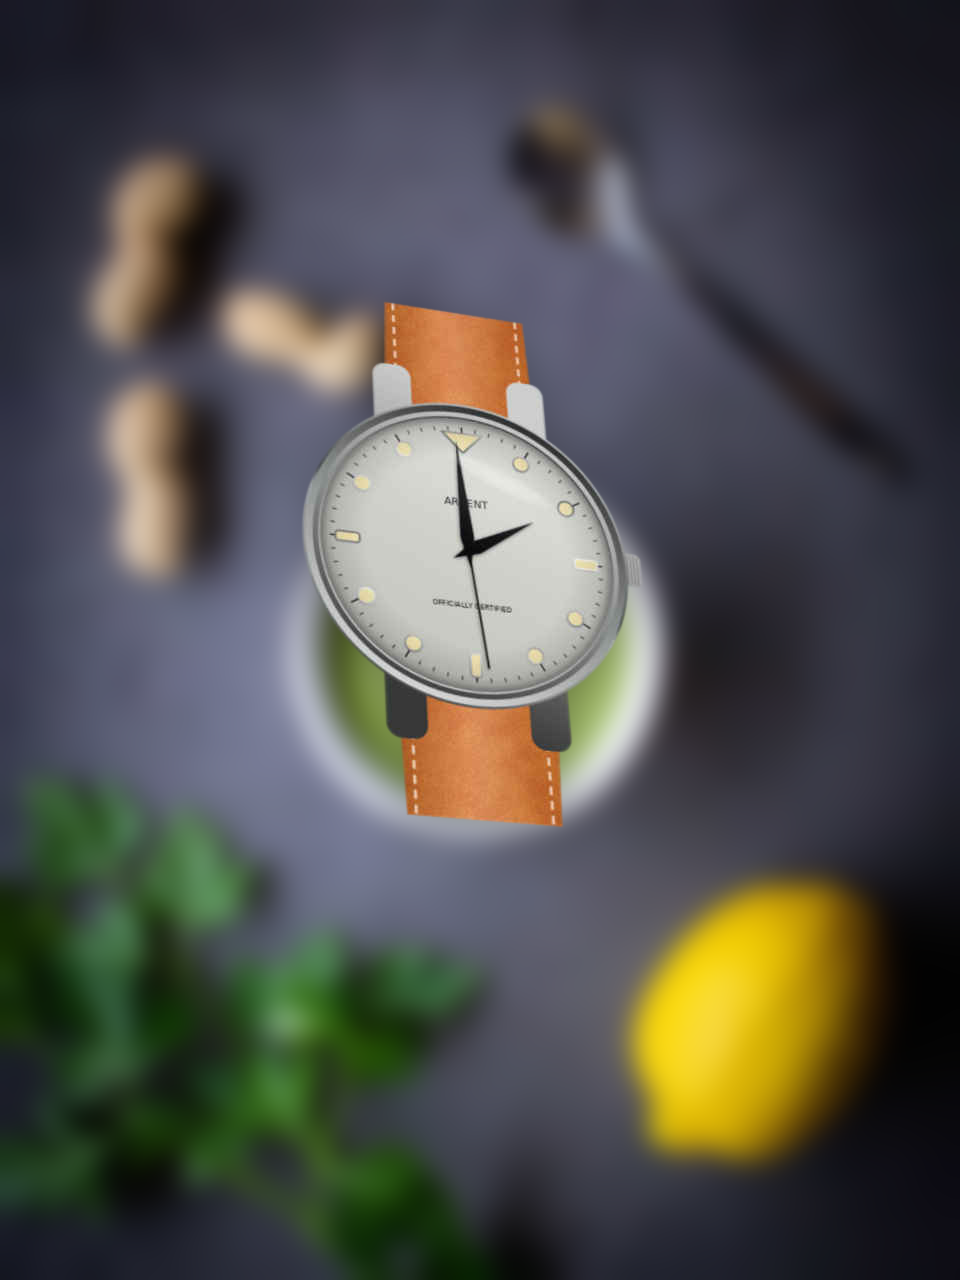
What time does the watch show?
1:59:29
